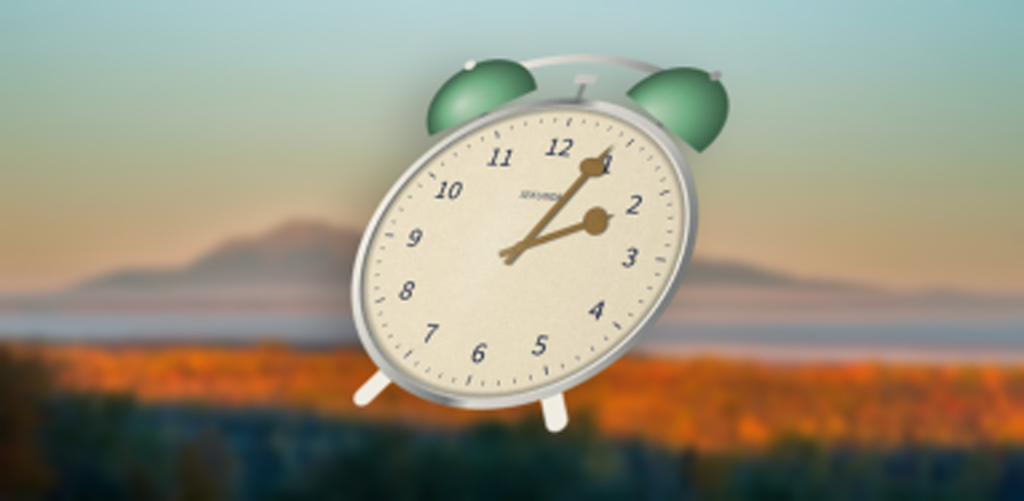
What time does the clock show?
2:04
